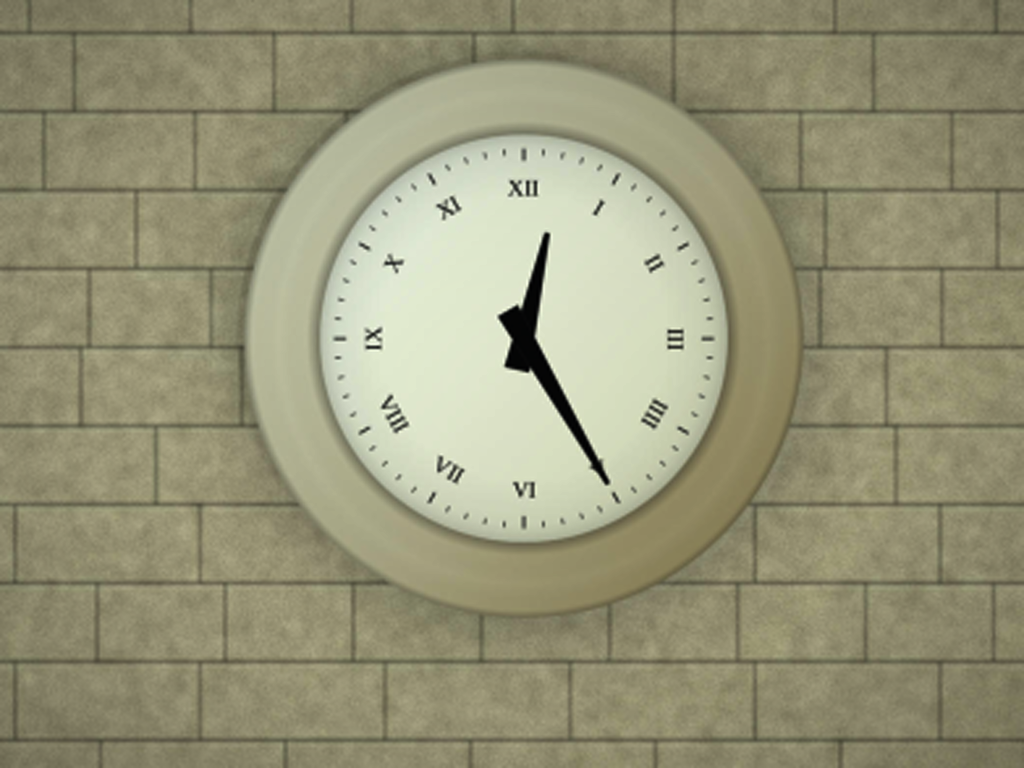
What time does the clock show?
12:25
